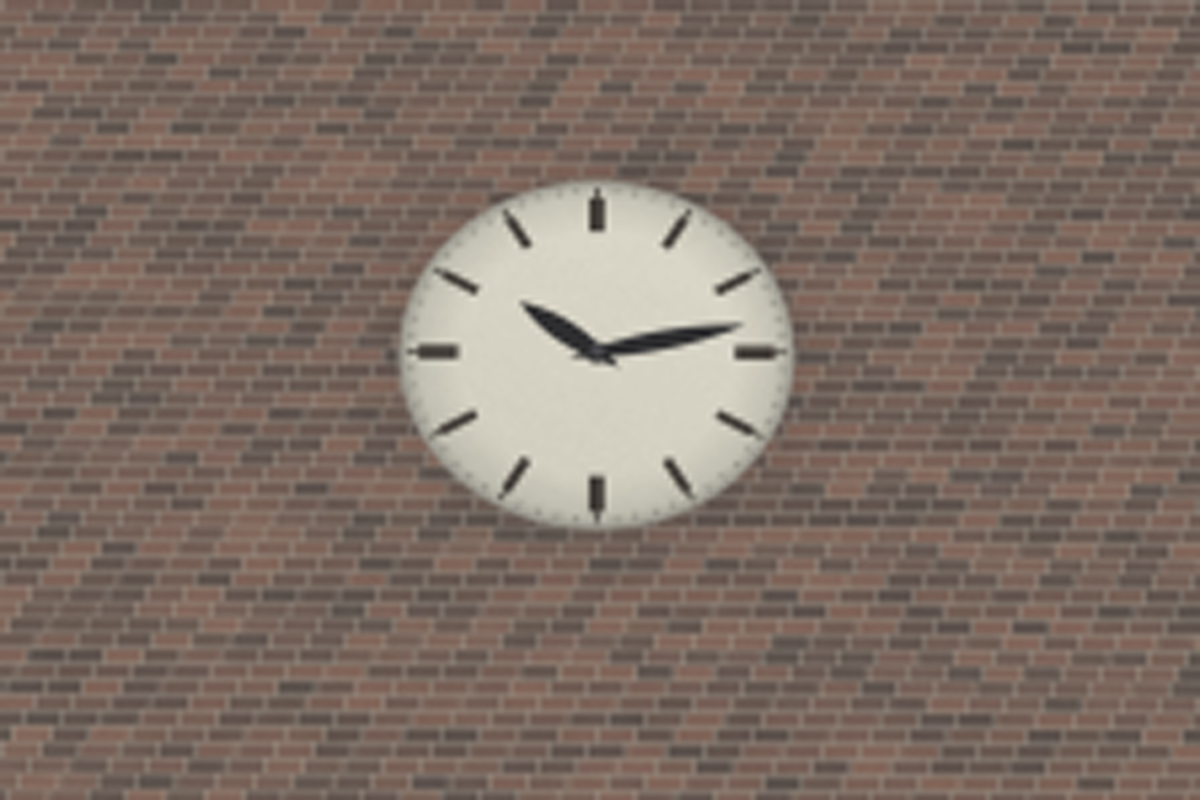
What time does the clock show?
10:13
